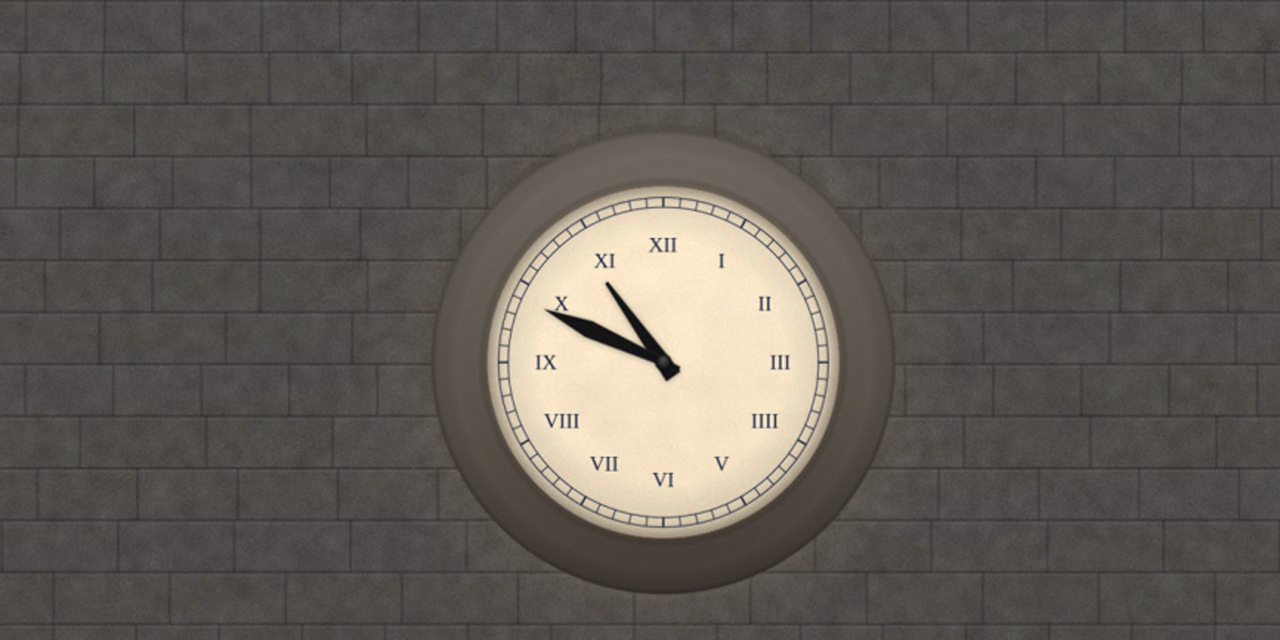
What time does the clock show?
10:49
